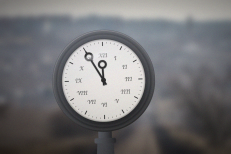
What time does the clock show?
11:55
